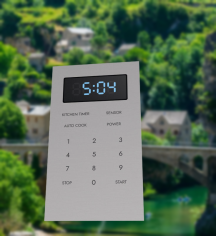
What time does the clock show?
5:04
